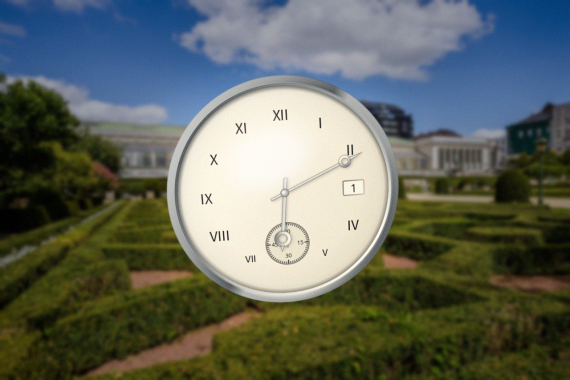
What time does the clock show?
6:11
